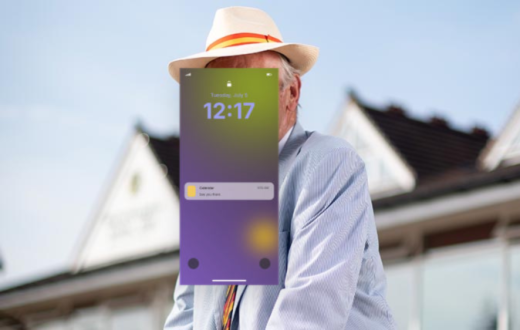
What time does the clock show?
12:17
